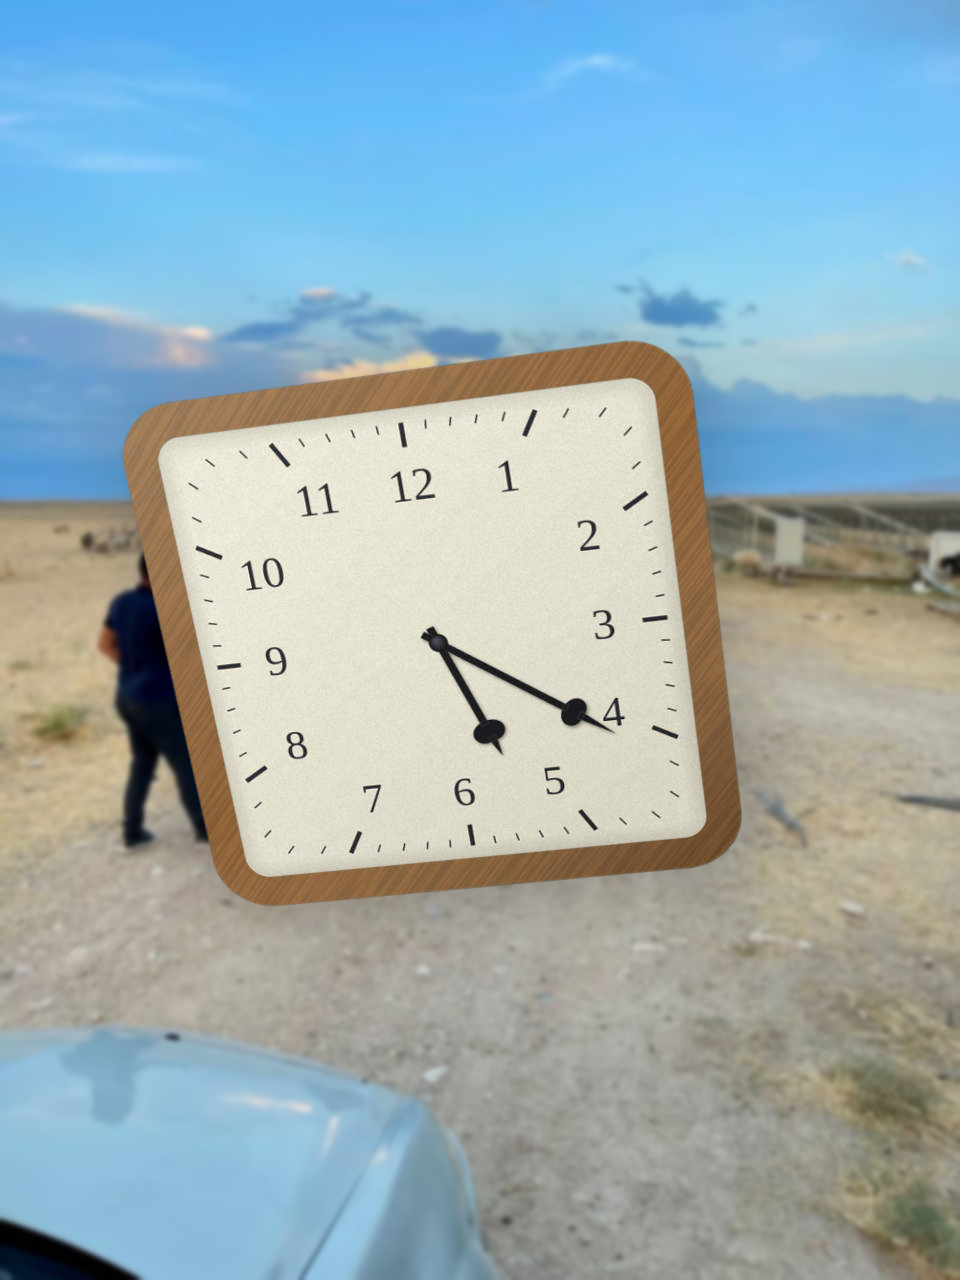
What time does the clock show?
5:21
